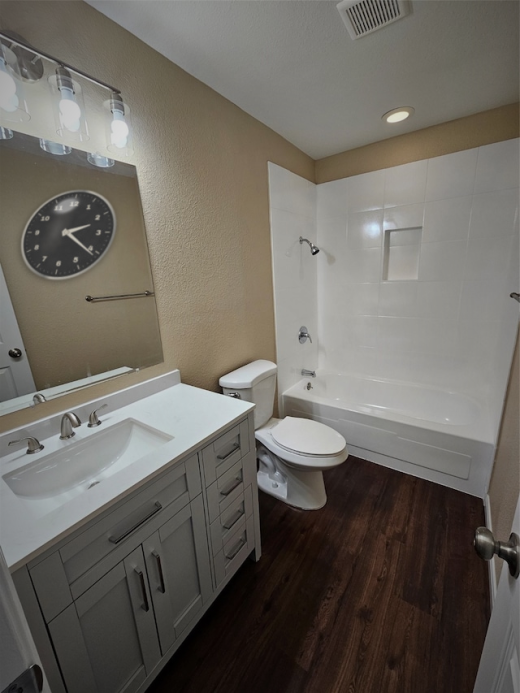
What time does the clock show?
2:21
